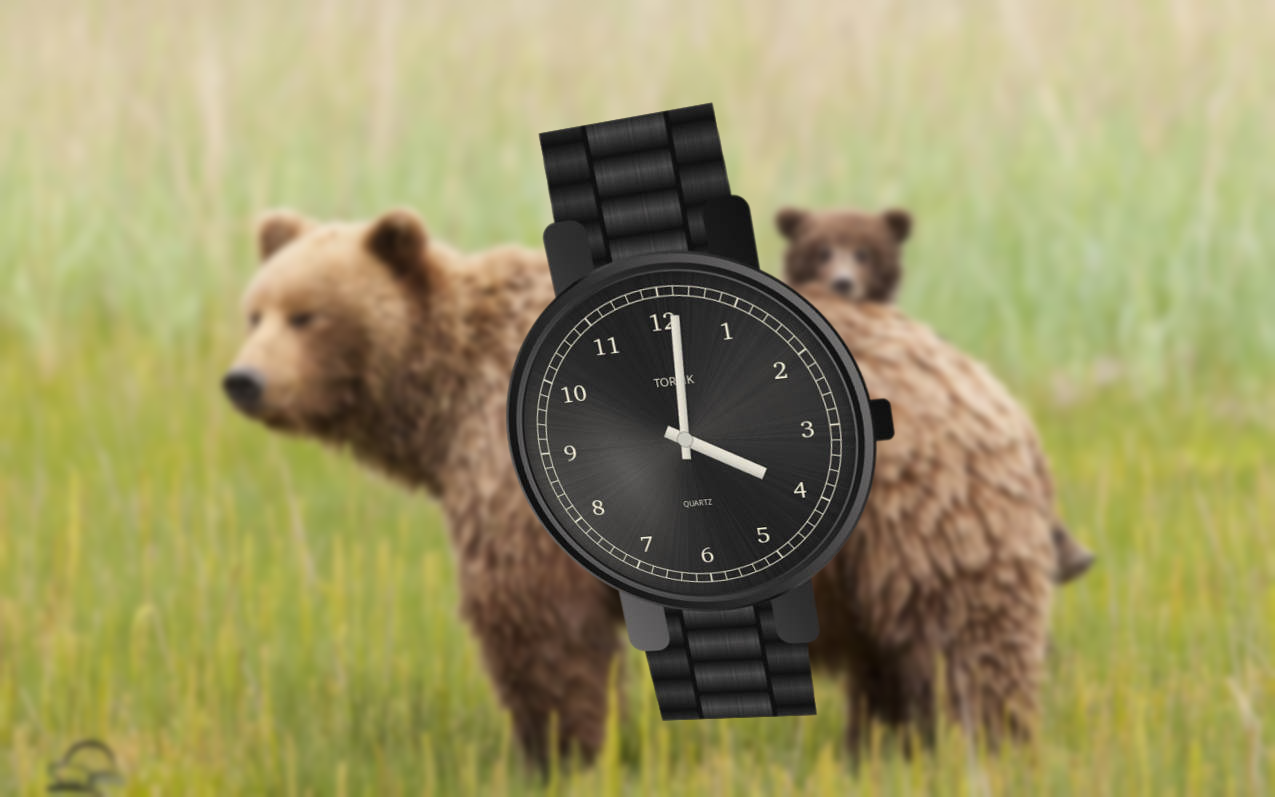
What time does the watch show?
4:01
